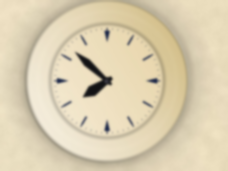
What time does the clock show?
7:52
